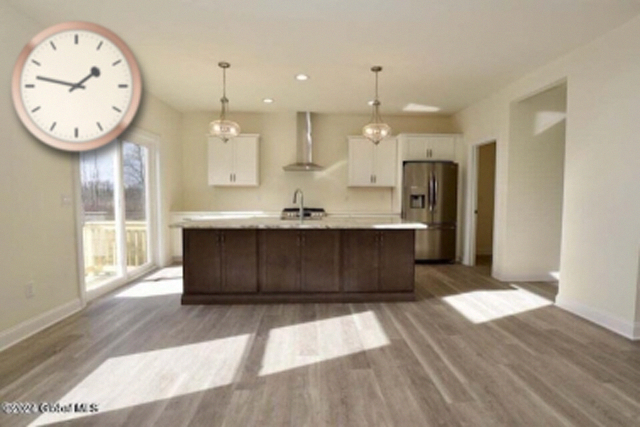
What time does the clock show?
1:47
